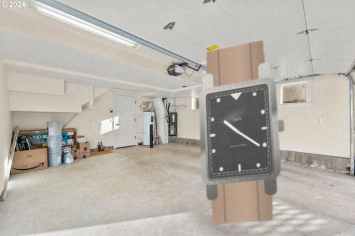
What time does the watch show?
10:21
